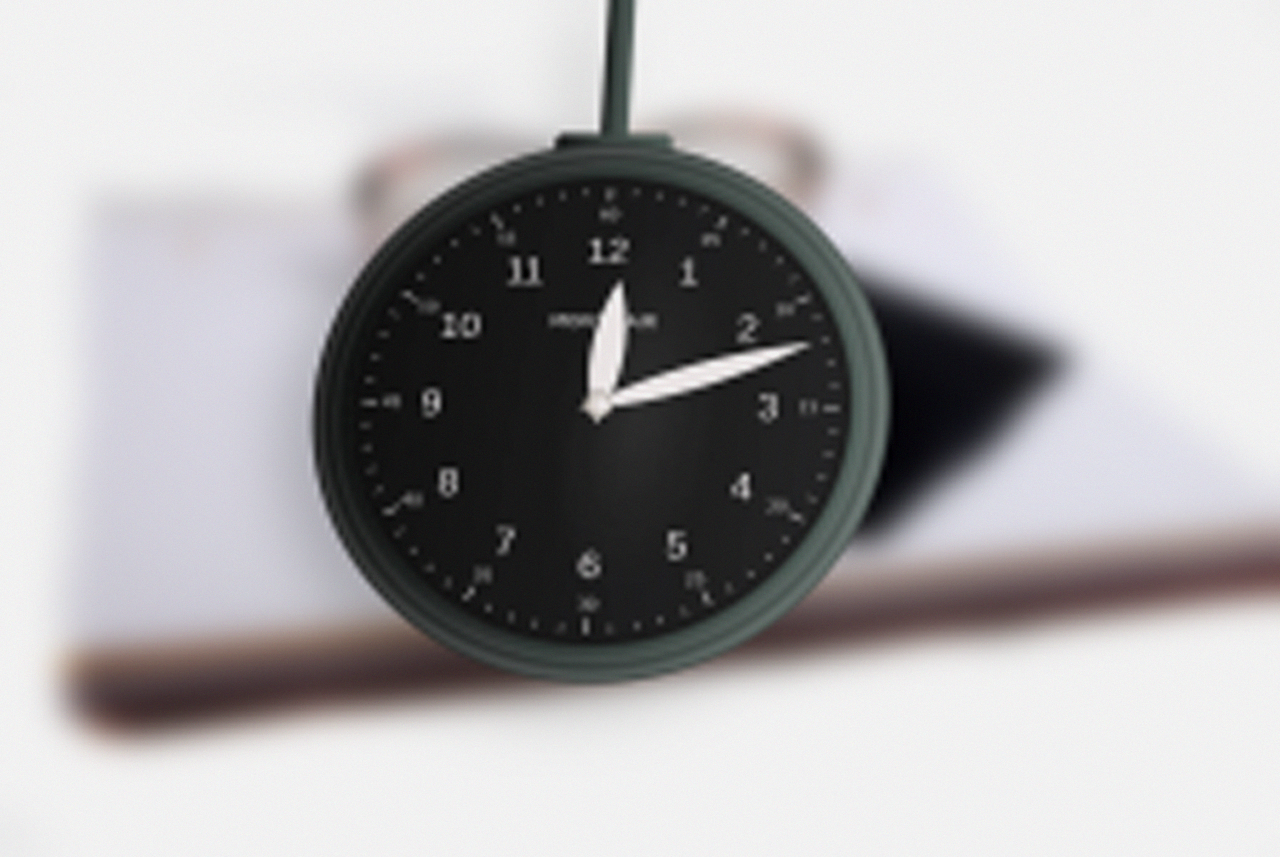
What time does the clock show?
12:12
